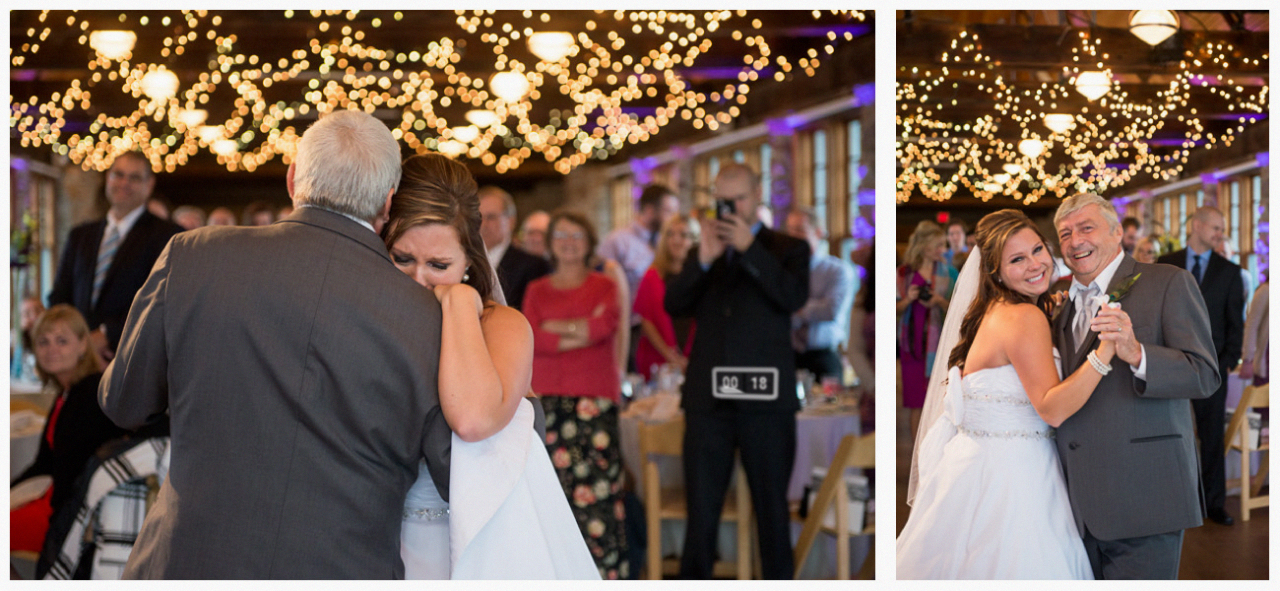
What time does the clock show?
0:18
